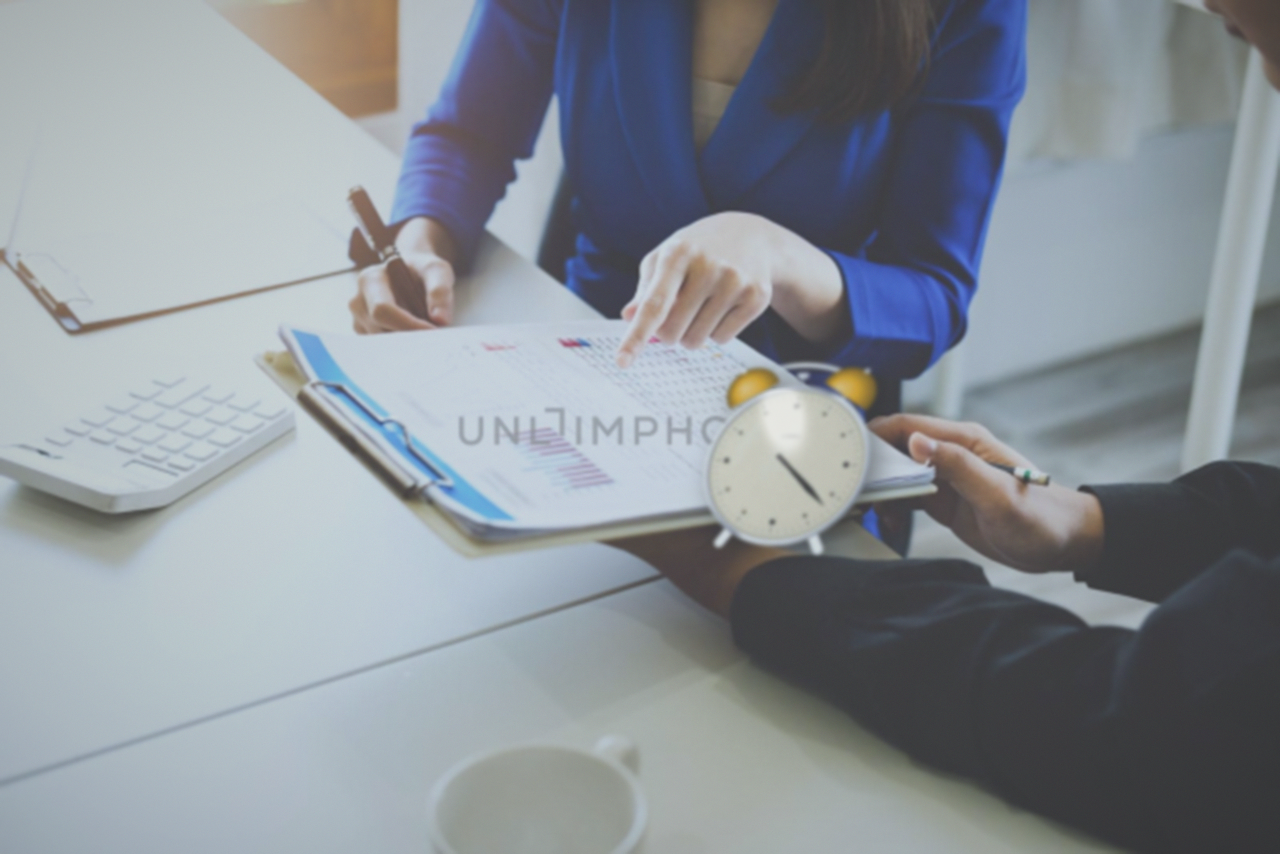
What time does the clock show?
4:22
